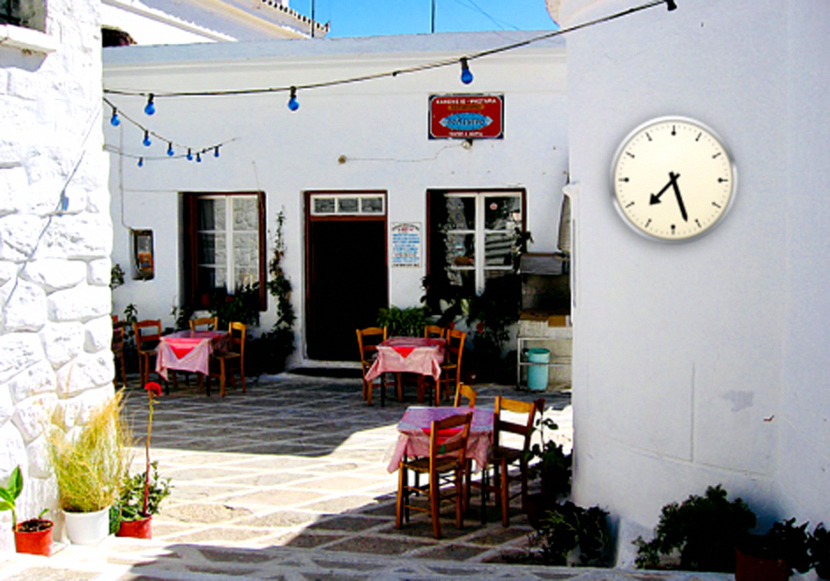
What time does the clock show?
7:27
